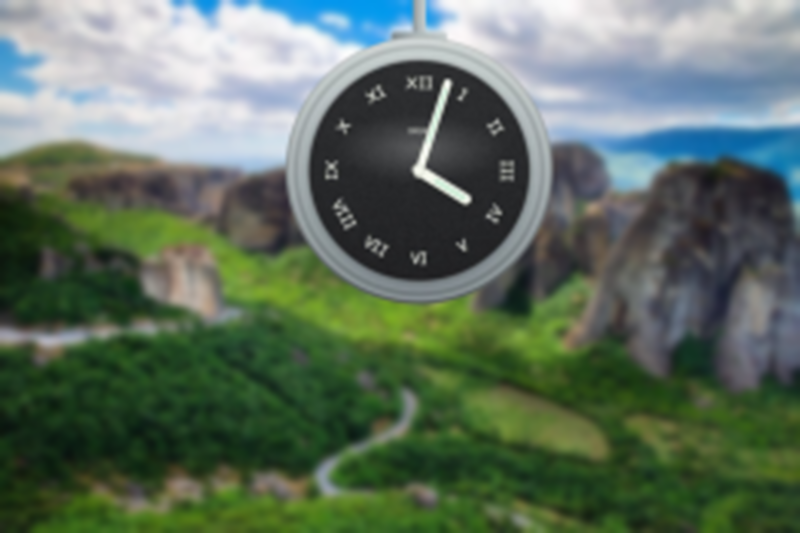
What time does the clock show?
4:03
